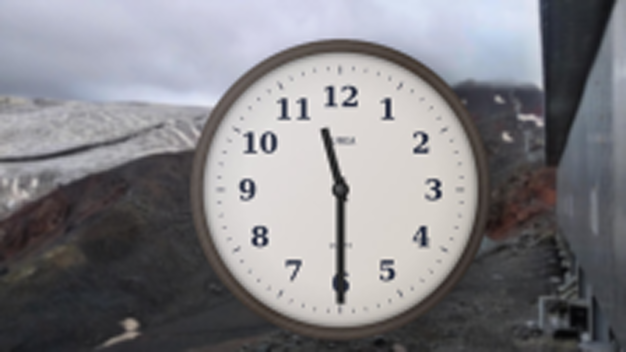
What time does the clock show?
11:30
